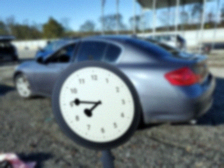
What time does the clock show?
7:46
